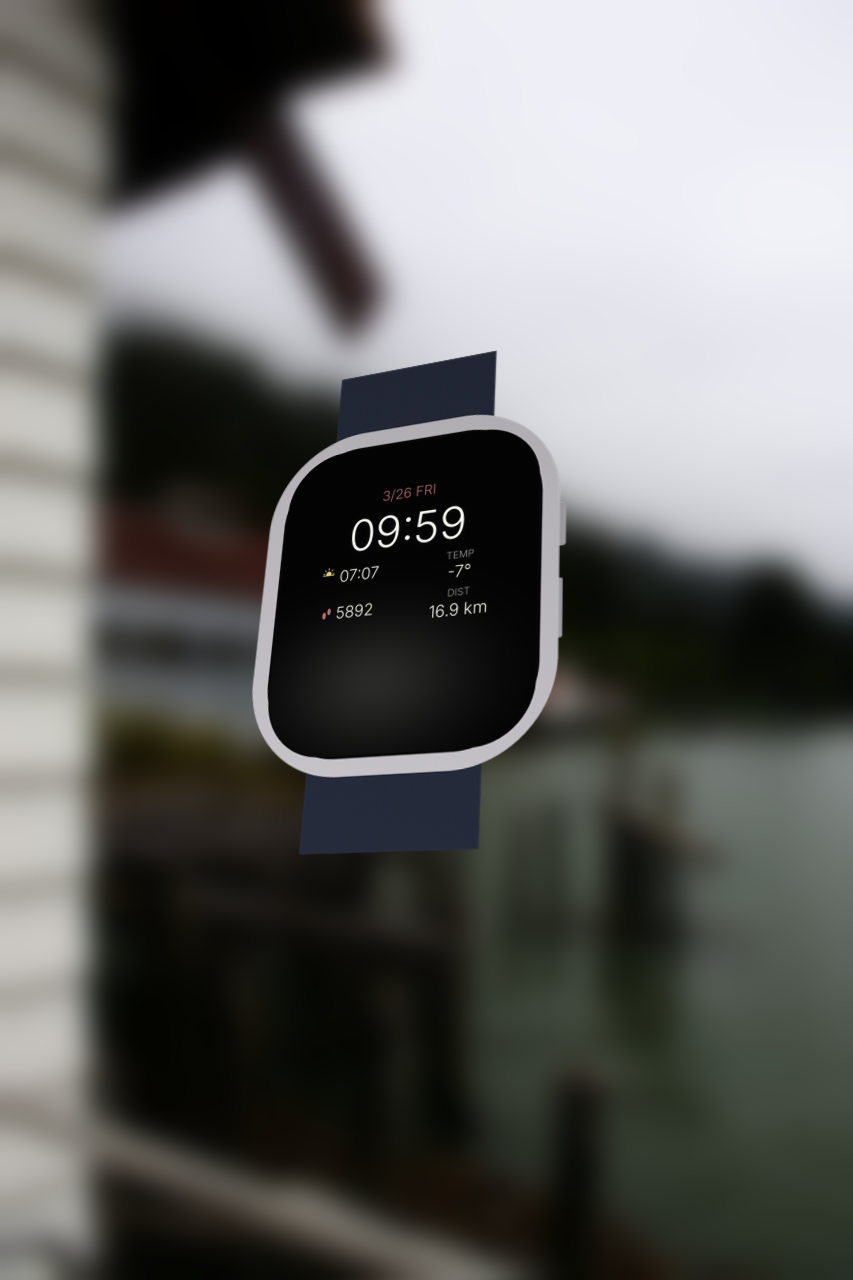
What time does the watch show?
9:59
